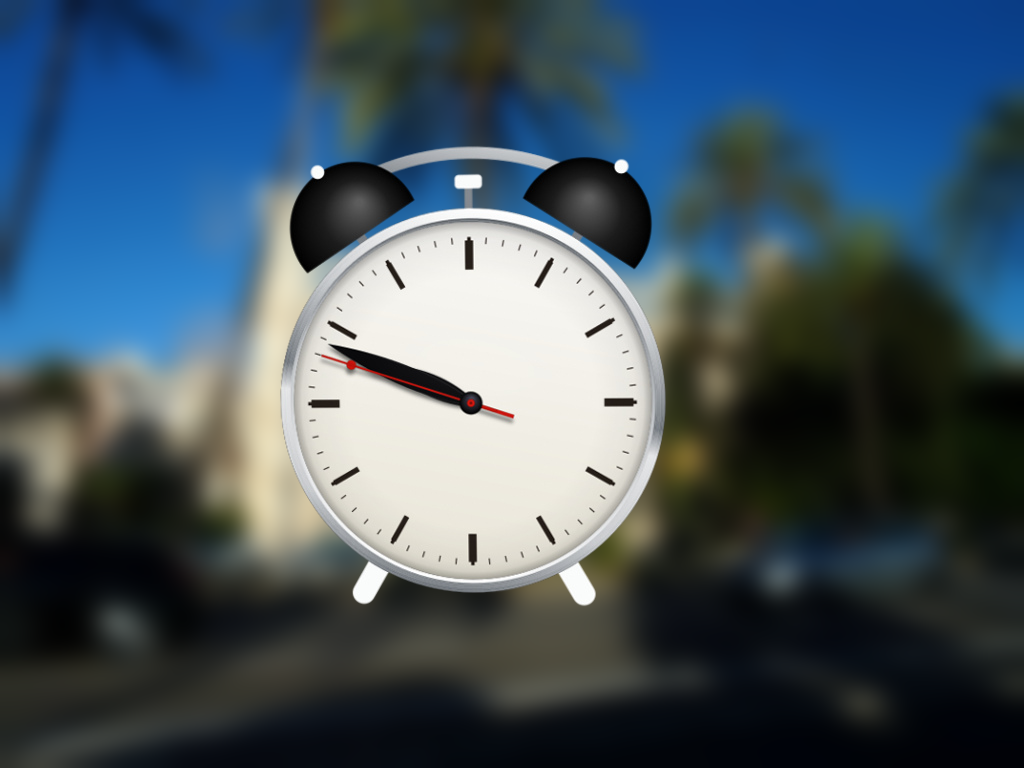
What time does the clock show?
9:48:48
